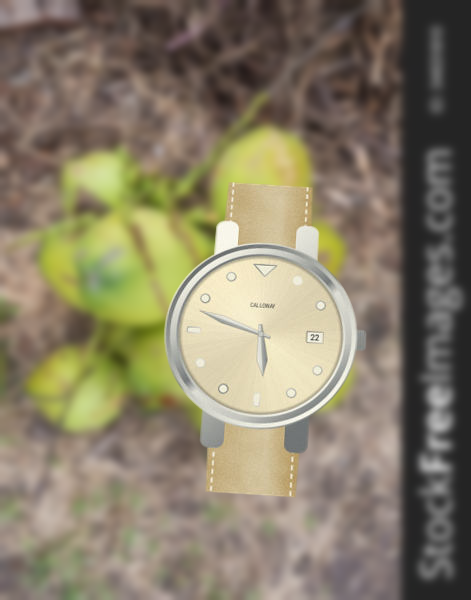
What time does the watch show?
5:48
